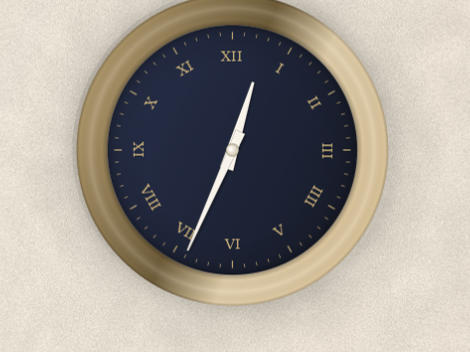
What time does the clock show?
12:34
